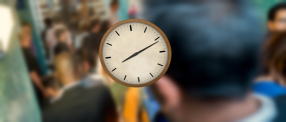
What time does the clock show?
8:11
